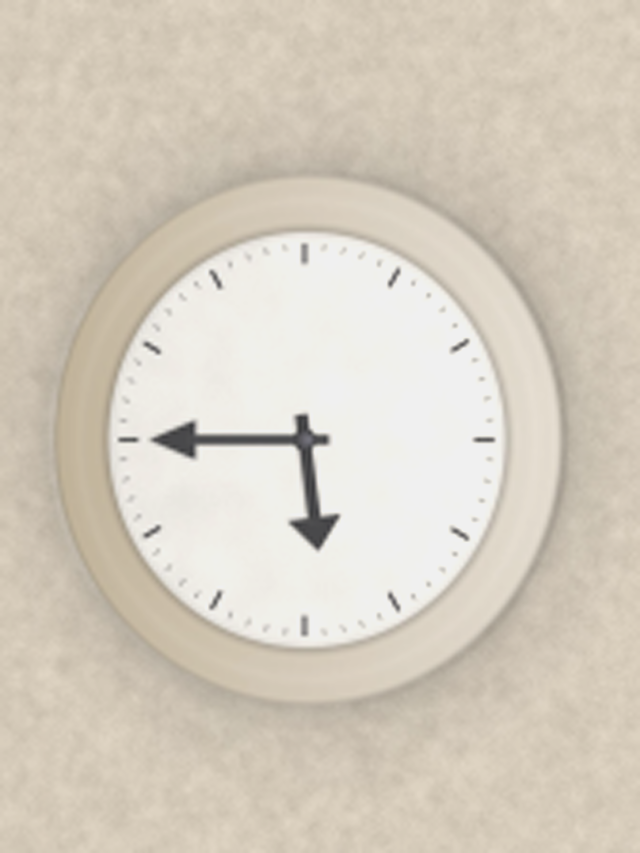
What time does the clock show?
5:45
